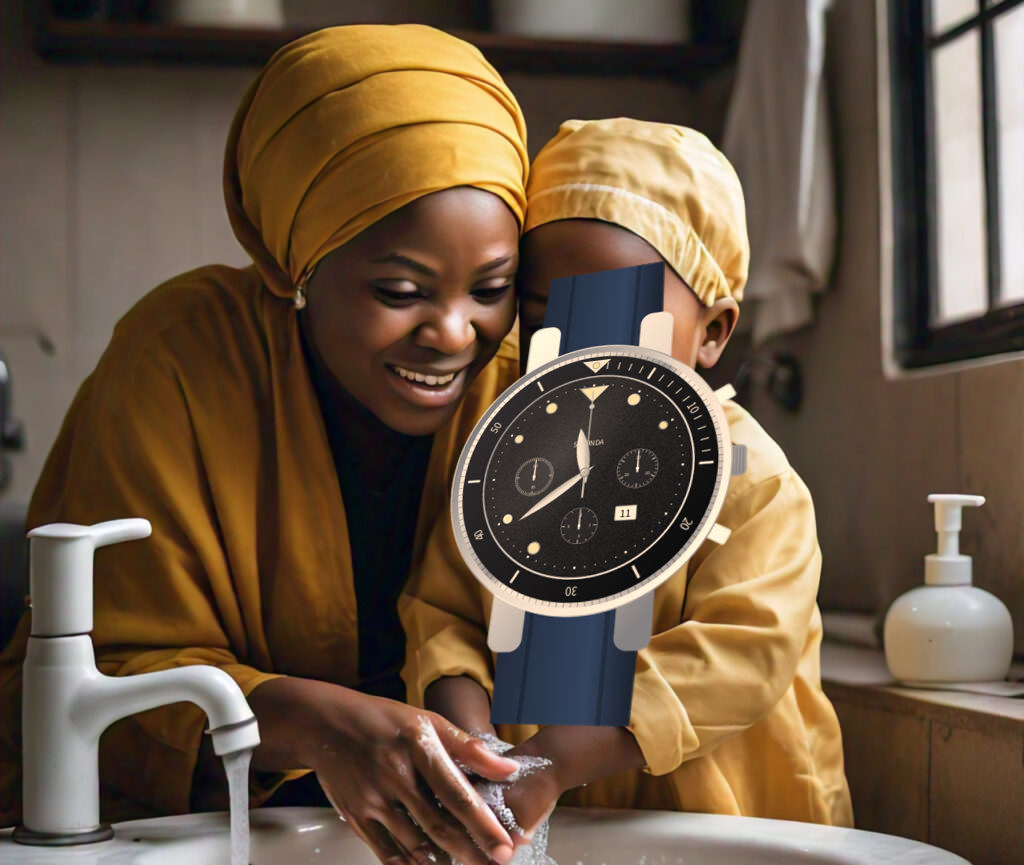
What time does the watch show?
11:39
